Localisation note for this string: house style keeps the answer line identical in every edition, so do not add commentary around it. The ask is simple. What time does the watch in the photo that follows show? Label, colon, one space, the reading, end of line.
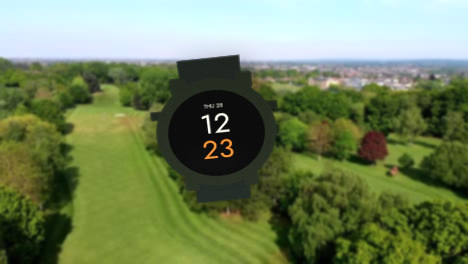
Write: 12:23
